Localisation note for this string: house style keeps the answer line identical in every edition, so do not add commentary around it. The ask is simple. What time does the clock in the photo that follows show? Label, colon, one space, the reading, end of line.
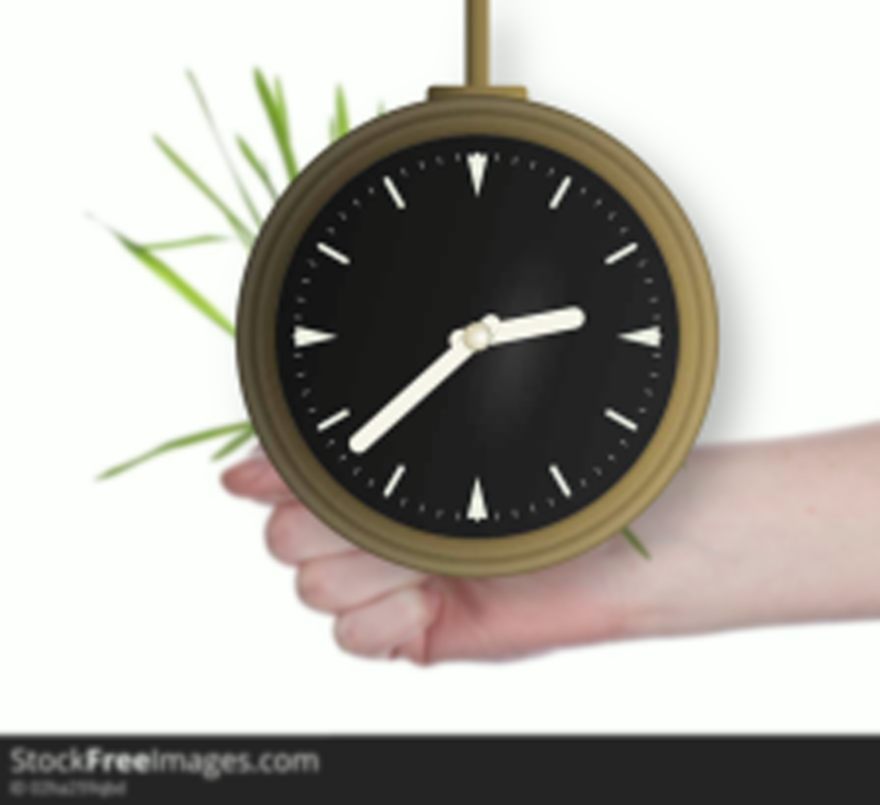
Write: 2:38
